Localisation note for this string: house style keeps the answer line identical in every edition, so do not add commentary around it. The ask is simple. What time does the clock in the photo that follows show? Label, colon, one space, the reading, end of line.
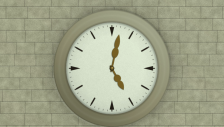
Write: 5:02
